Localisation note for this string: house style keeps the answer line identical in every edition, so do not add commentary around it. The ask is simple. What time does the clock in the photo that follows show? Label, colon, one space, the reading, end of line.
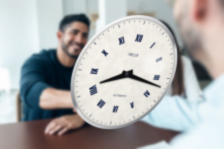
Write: 8:17
